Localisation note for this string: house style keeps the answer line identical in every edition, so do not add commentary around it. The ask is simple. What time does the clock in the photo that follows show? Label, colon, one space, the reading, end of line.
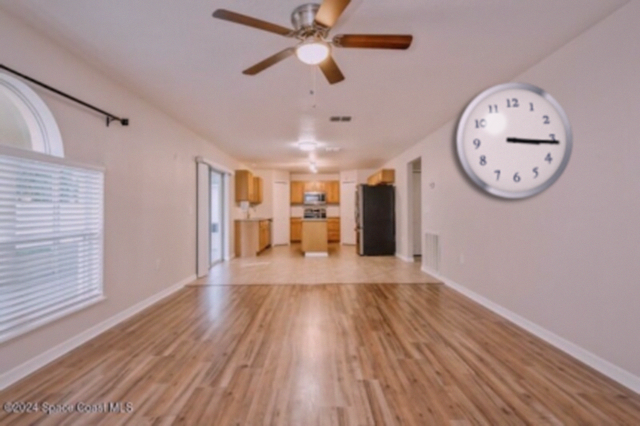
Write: 3:16
